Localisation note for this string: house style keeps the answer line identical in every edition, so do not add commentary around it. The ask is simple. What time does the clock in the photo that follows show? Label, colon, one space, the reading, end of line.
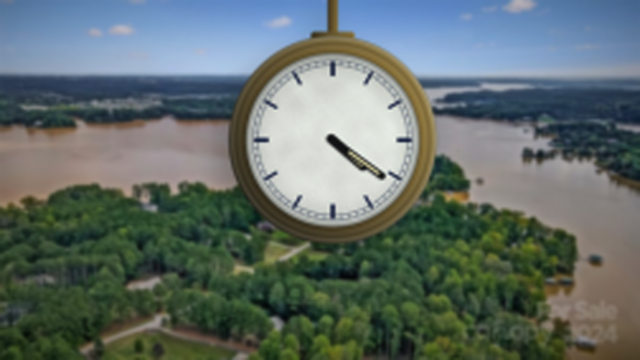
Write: 4:21
